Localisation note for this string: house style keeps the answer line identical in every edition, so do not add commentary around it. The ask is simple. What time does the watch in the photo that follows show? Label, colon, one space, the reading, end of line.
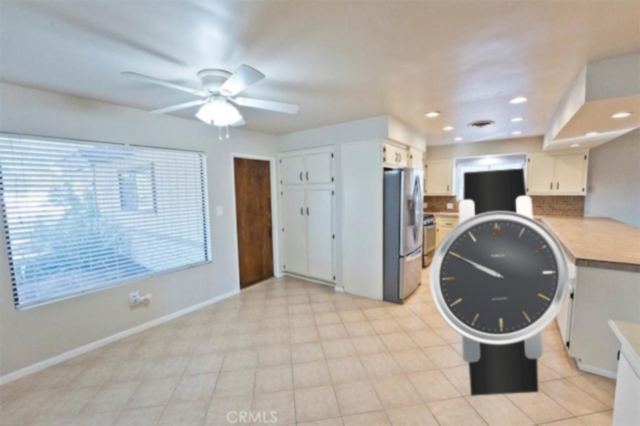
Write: 9:50
